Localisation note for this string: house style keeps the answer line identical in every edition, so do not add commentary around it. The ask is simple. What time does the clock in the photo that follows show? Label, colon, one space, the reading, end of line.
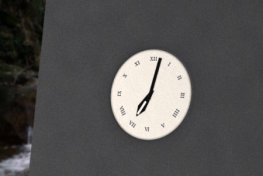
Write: 7:02
